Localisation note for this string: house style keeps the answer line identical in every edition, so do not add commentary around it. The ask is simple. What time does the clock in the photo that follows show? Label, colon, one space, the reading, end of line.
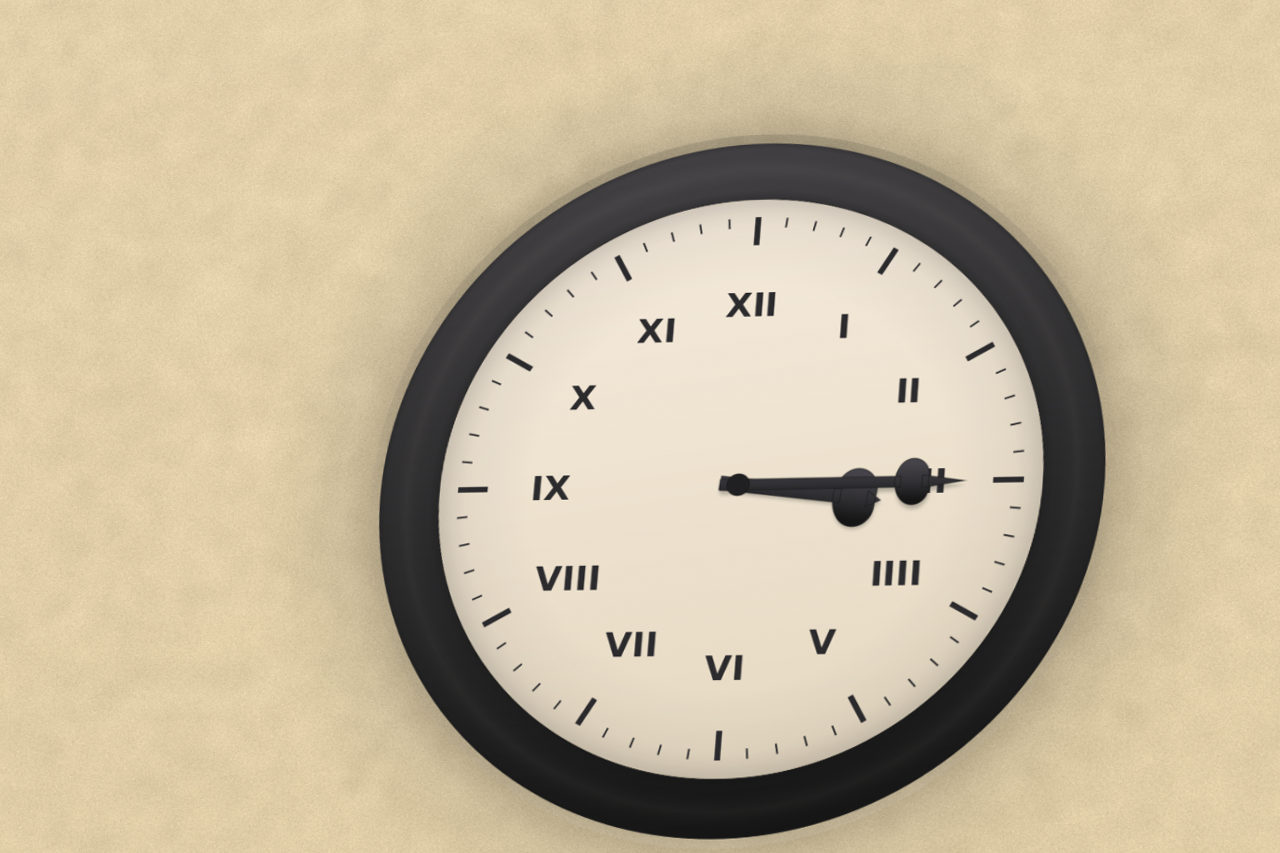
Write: 3:15
